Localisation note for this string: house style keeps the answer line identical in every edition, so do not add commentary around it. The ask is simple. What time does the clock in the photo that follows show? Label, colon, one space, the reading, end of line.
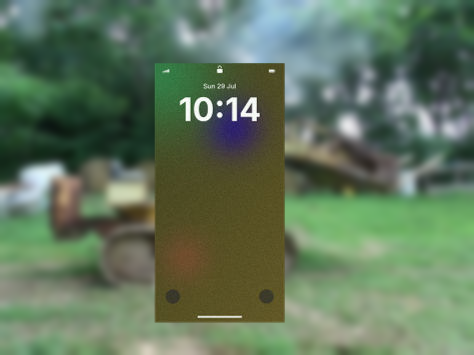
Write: 10:14
